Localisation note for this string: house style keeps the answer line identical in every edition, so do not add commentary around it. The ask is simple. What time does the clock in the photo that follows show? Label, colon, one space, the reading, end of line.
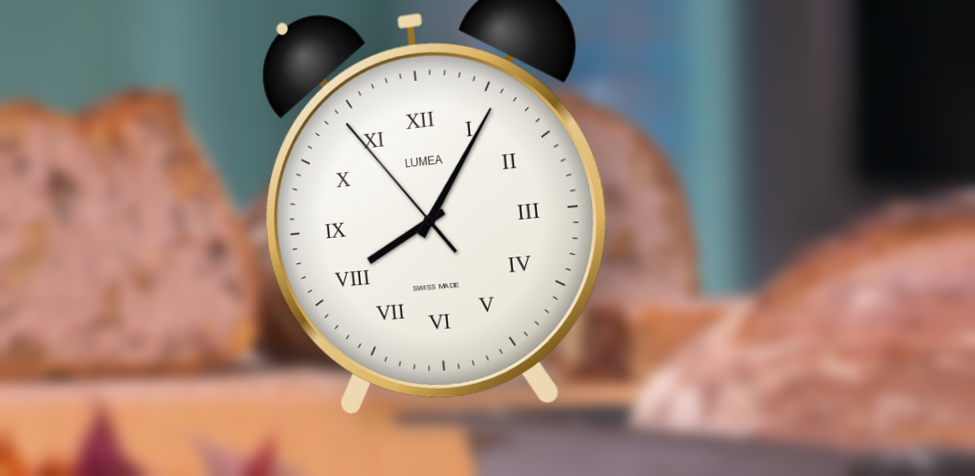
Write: 8:05:54
